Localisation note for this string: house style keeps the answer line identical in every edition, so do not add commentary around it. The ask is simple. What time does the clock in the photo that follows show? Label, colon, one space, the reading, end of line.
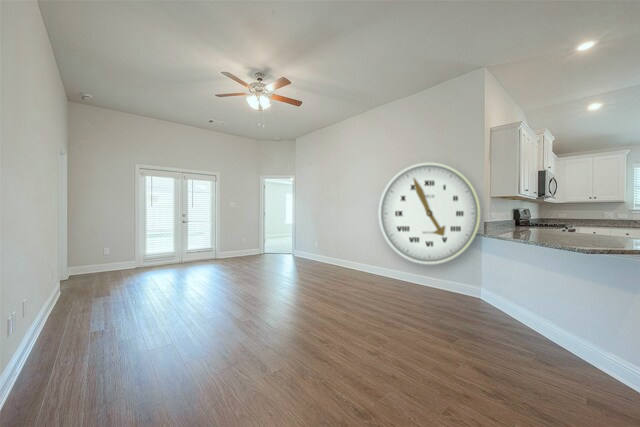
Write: 4:56
